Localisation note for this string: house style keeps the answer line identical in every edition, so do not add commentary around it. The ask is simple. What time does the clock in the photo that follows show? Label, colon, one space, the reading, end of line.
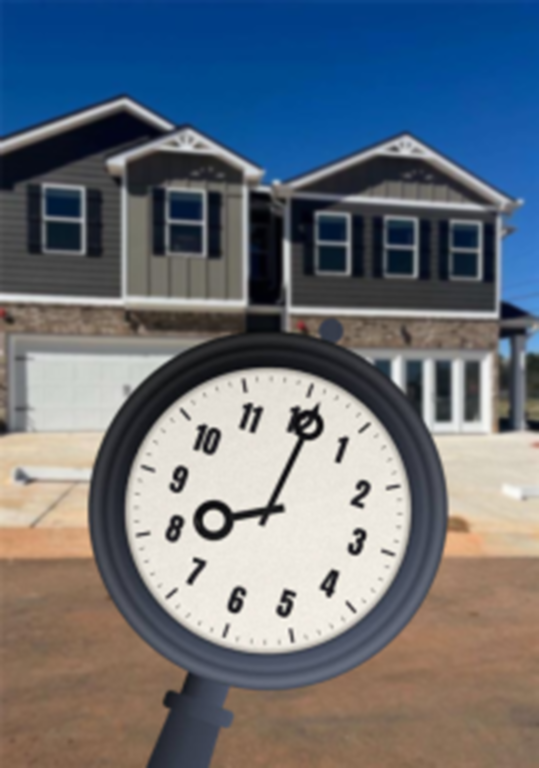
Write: 8:01
